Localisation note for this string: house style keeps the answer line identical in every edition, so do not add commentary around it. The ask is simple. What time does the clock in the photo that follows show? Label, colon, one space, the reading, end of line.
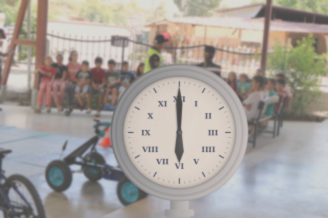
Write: 6:00
